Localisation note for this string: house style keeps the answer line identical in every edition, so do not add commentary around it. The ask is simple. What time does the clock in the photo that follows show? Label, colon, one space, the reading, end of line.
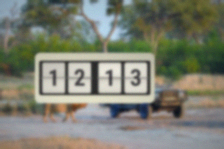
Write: 12:13
